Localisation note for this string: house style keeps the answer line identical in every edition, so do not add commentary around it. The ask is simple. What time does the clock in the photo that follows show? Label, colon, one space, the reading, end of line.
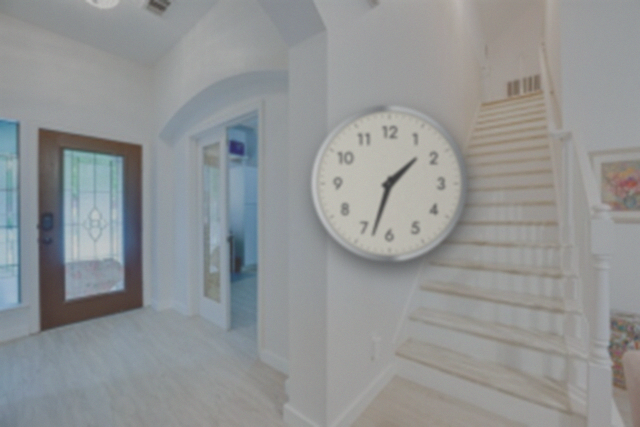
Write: 1:33
